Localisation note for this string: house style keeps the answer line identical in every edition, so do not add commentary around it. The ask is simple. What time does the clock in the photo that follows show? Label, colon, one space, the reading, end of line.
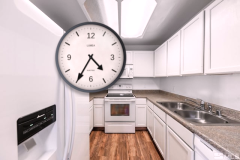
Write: 4:35
